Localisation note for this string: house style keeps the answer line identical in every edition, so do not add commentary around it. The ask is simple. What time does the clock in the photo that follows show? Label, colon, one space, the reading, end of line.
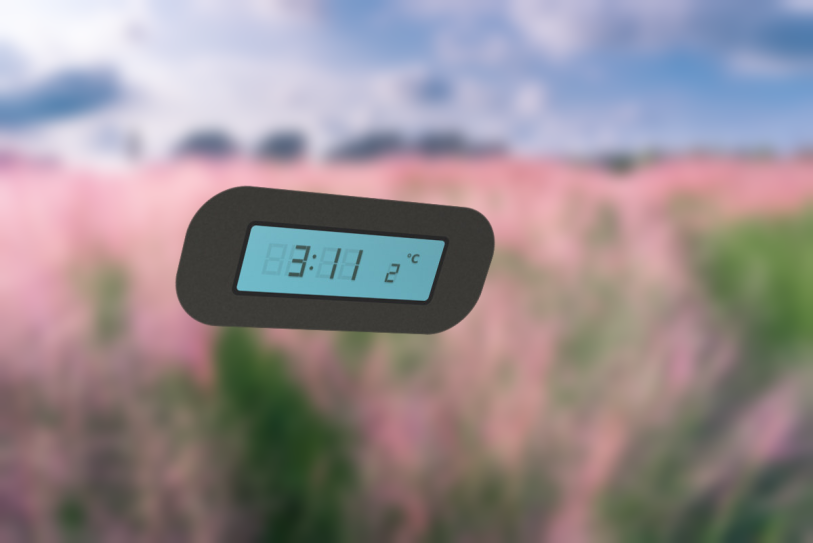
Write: 3:11
